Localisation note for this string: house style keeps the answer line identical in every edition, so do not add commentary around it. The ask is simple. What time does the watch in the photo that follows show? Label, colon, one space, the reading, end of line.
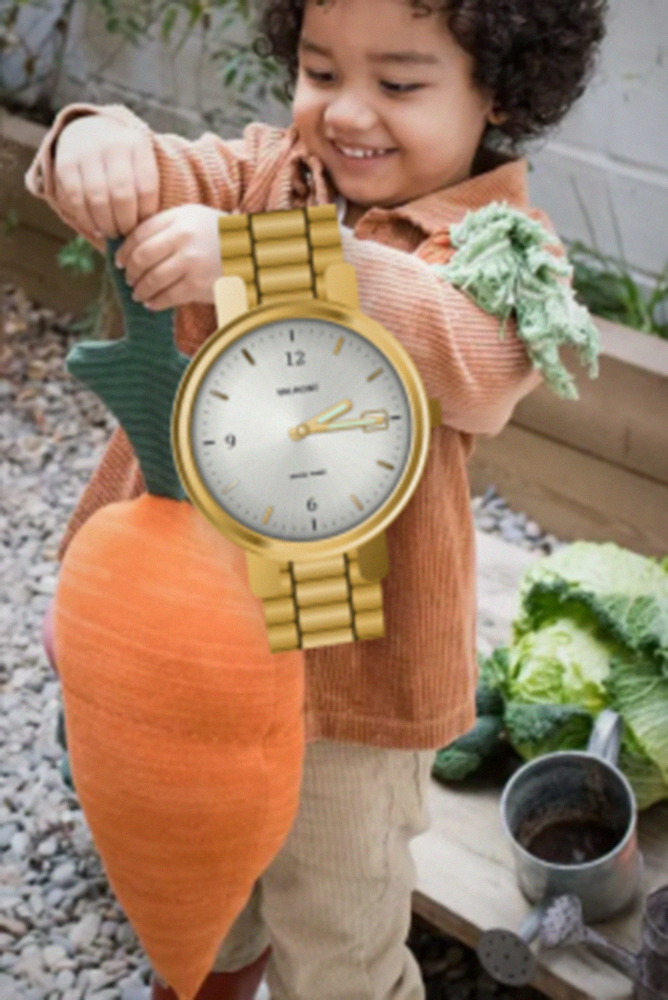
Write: 2:15
